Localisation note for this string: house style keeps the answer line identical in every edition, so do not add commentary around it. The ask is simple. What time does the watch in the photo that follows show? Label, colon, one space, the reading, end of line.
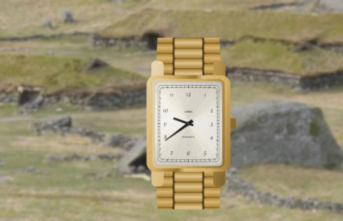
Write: 9:39
